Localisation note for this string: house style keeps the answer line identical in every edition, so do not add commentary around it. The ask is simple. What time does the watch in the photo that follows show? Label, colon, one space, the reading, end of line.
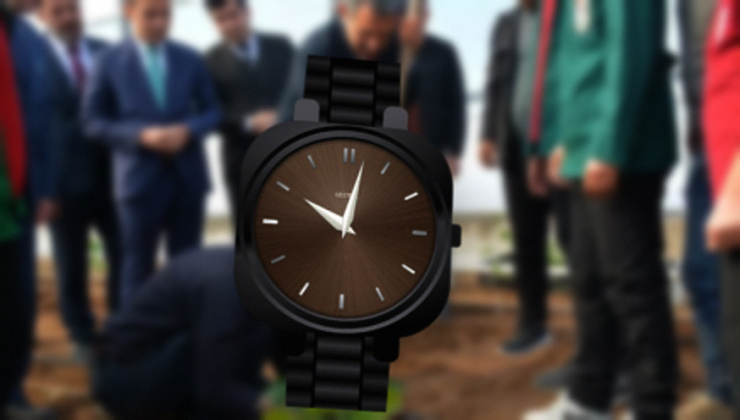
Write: 10:02
